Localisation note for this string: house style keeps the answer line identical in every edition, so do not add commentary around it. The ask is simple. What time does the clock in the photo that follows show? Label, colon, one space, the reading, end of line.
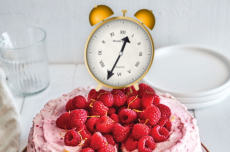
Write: 12:34
